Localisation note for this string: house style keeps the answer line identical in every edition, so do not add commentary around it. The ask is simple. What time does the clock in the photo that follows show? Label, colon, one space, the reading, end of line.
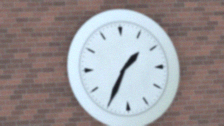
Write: 1:35
